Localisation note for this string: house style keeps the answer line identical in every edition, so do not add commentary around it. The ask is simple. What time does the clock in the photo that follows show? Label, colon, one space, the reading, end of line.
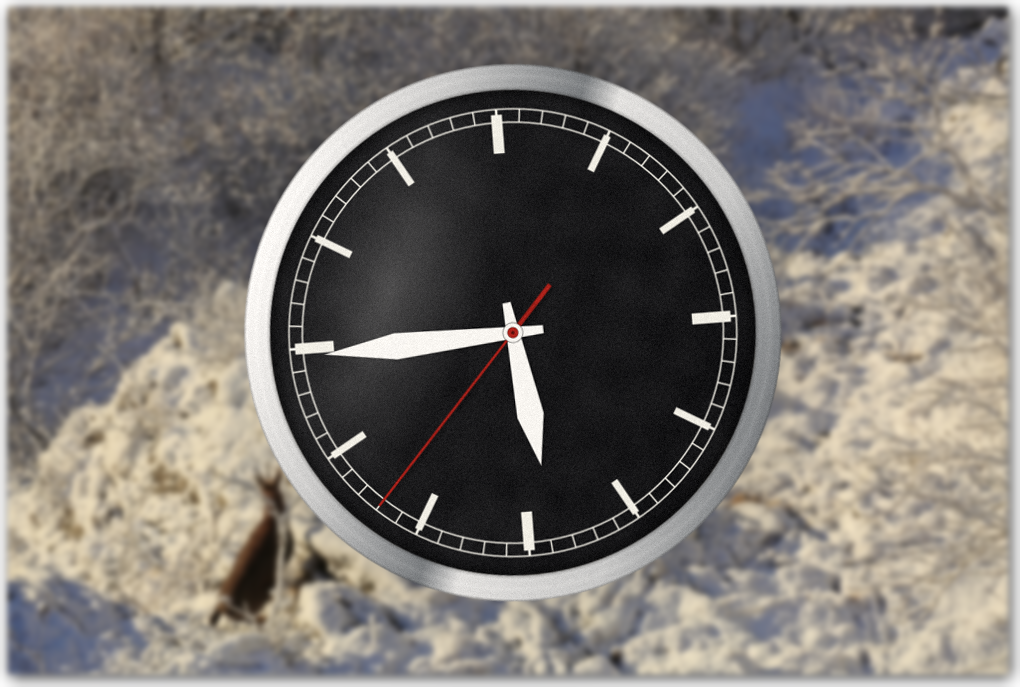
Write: 5:44:37
